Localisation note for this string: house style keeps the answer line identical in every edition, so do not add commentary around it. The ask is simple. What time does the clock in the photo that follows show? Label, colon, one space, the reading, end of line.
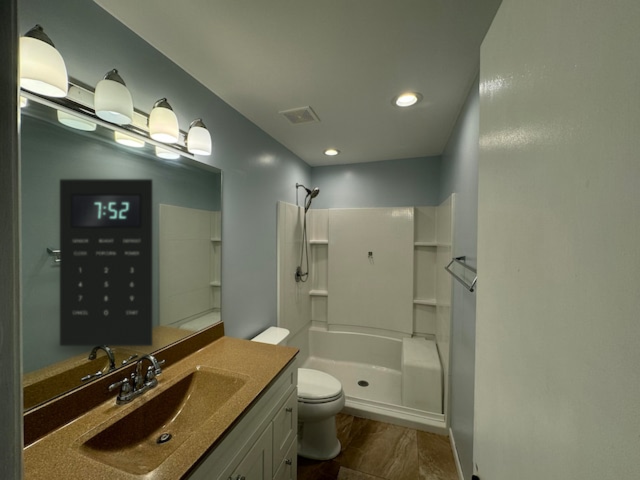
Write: 7:52
